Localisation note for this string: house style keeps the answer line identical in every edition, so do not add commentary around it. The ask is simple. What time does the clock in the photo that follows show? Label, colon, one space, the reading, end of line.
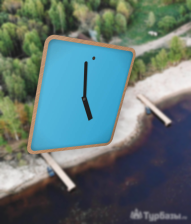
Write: 4:58
